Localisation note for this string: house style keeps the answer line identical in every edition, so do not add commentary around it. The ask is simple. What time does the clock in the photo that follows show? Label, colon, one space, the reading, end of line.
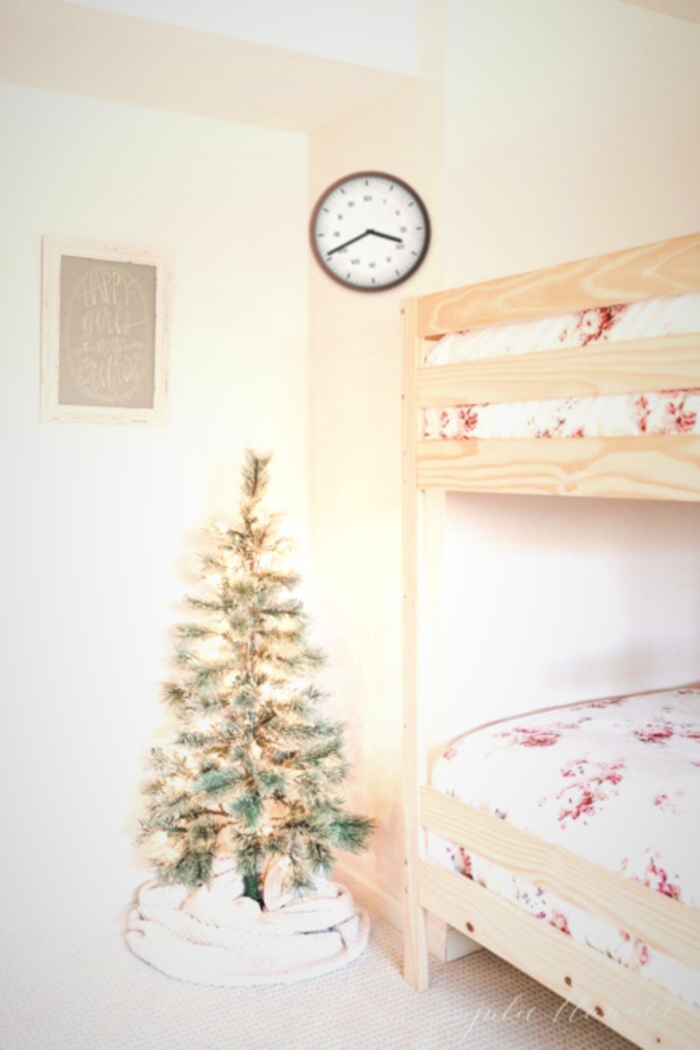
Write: 3:41
